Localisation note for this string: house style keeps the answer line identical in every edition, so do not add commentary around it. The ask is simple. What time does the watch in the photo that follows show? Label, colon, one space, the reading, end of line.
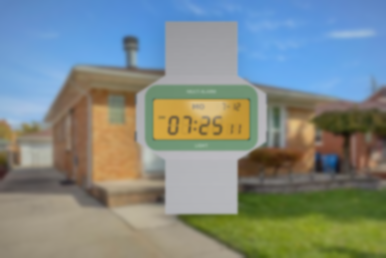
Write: 7:25:11
